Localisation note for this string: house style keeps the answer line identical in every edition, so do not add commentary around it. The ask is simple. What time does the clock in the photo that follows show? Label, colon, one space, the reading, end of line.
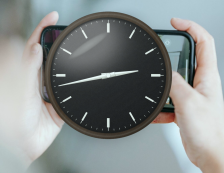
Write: 2:43
